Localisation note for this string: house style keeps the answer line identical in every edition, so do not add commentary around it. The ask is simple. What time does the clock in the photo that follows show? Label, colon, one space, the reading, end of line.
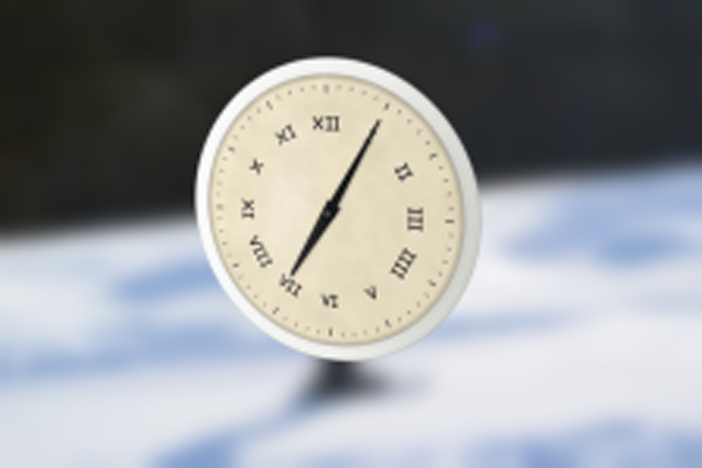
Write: 7:05
